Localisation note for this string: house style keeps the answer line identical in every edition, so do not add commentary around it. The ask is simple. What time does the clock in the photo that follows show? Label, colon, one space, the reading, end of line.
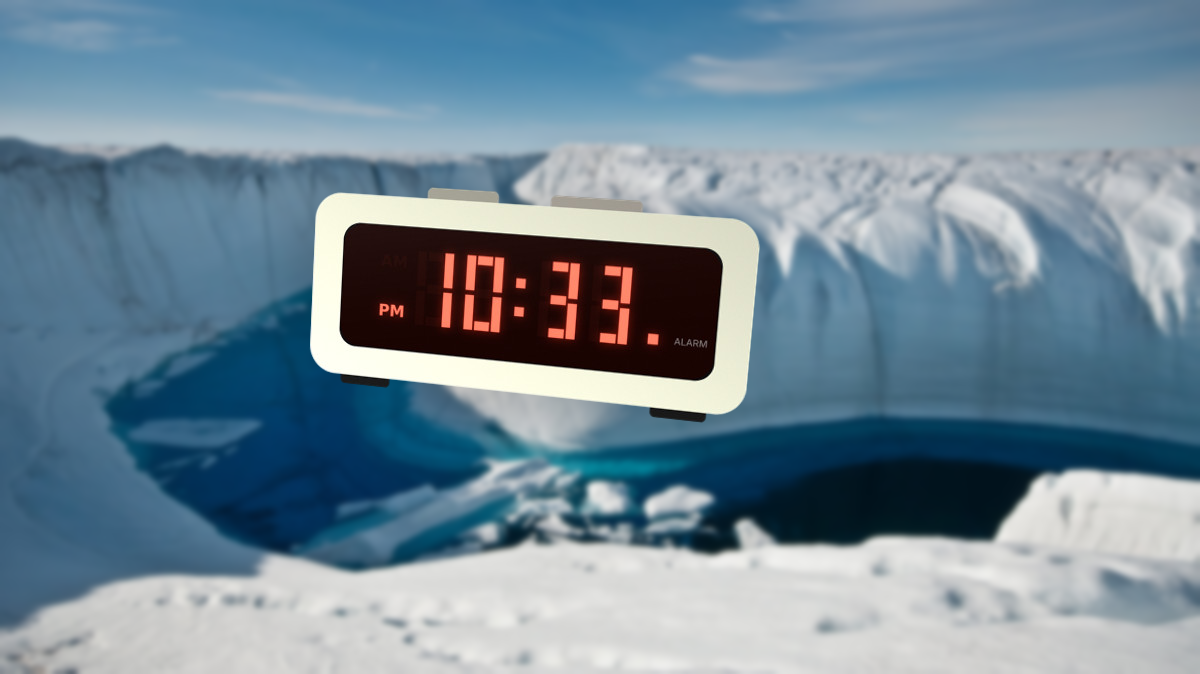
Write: 10:33
